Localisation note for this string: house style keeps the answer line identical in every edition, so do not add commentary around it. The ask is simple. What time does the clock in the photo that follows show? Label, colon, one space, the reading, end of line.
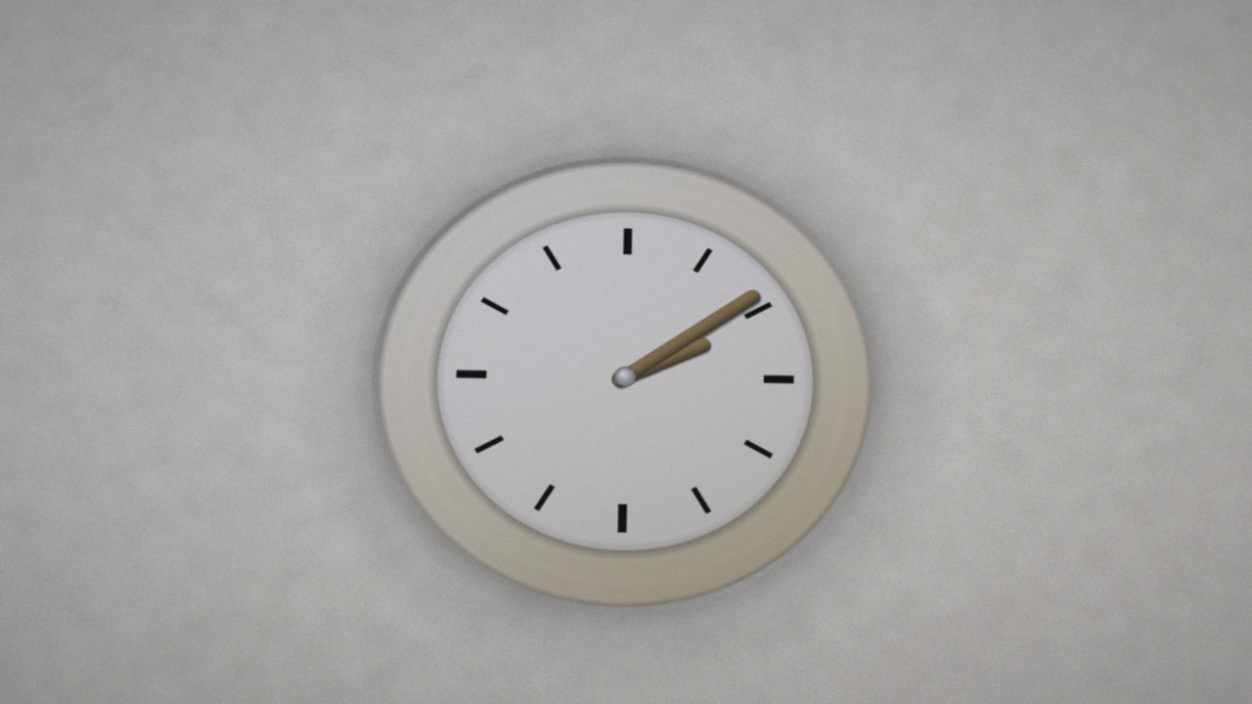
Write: 2:09
